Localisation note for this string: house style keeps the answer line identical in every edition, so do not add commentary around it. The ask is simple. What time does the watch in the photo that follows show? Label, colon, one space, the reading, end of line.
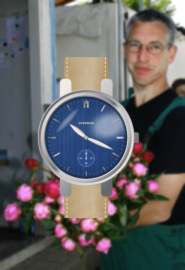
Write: 10:19
